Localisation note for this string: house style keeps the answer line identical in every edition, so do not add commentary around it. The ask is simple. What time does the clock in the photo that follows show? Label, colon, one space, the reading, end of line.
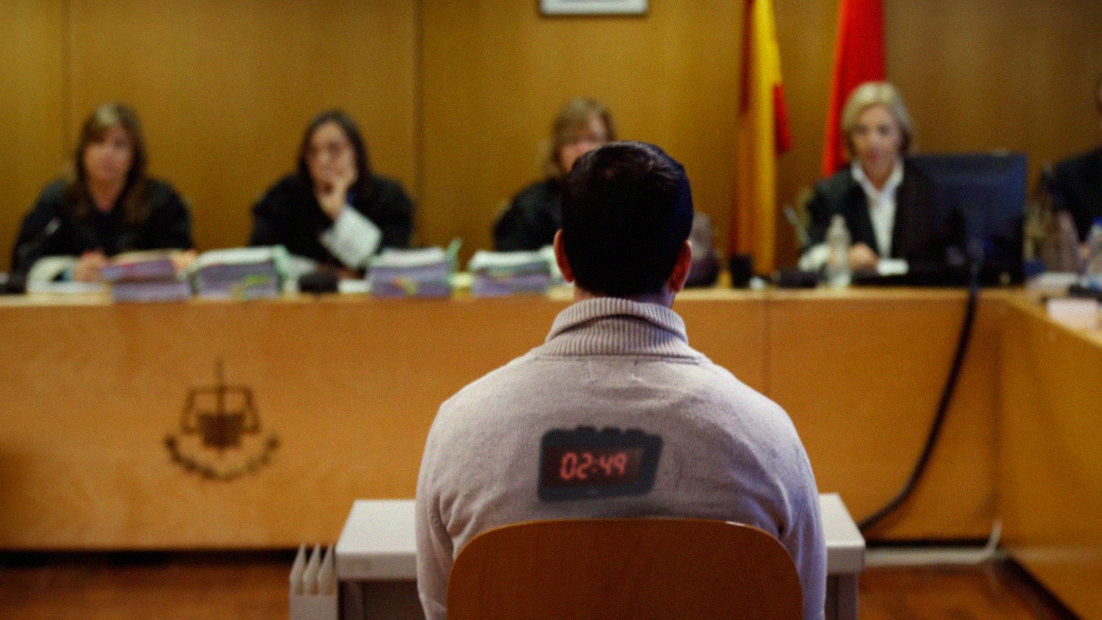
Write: 2:49
